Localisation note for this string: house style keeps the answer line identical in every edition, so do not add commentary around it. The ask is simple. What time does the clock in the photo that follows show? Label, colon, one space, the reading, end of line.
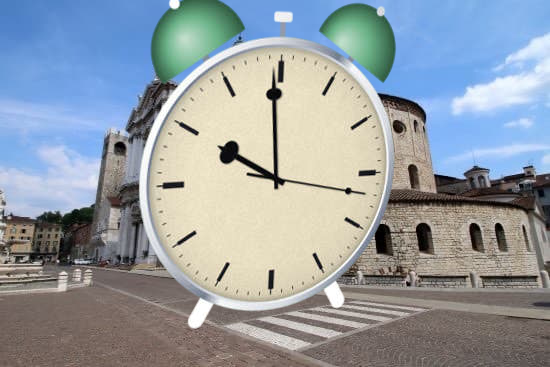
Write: 9:59:17
